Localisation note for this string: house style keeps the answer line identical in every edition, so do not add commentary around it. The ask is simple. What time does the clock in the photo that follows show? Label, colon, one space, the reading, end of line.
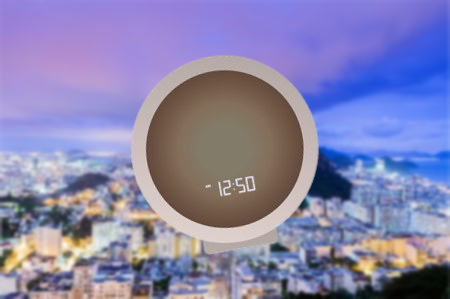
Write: 12:50
